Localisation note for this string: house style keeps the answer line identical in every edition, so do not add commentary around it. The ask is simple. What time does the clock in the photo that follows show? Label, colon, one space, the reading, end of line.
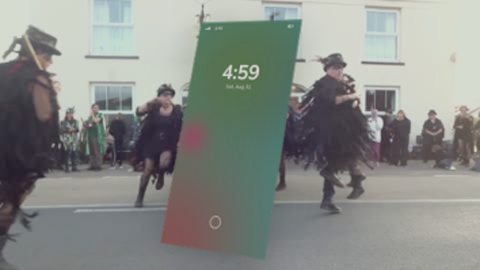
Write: 4:59
